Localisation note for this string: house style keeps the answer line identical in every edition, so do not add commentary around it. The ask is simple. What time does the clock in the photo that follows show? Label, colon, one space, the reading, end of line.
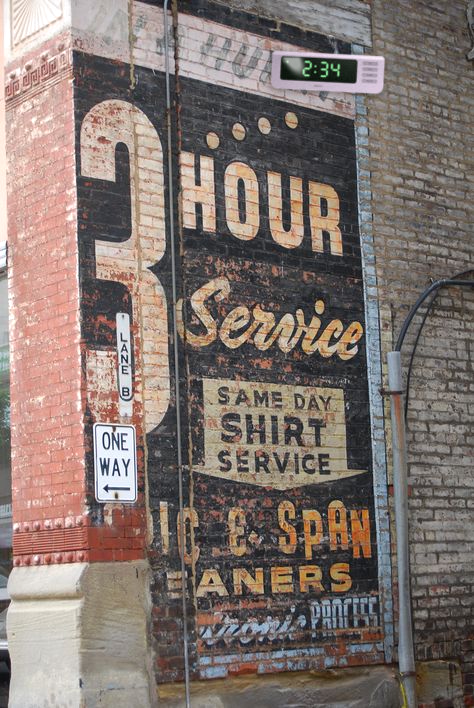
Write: 2:34
